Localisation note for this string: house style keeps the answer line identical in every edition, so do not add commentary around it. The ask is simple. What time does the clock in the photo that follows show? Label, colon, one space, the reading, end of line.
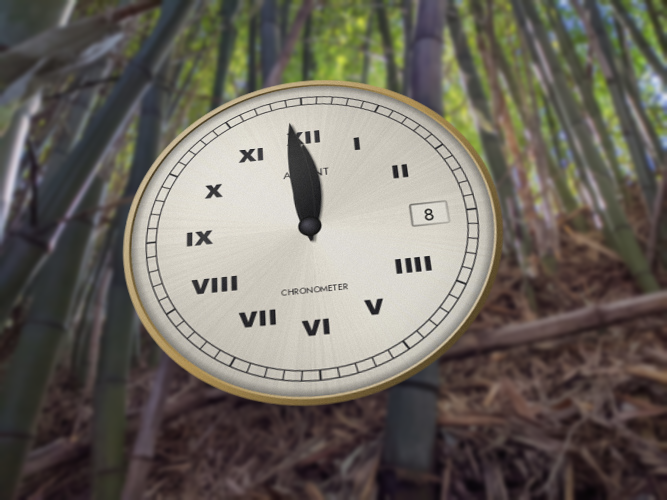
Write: 11:59
